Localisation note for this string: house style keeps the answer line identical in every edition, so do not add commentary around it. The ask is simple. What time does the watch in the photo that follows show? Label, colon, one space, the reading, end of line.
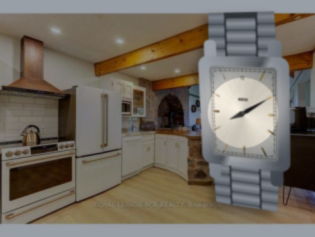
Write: 8:10
